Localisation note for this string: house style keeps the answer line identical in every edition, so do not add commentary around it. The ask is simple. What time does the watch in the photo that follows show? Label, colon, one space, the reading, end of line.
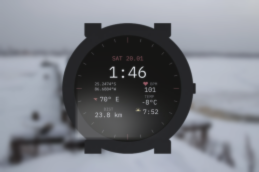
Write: 1:46
